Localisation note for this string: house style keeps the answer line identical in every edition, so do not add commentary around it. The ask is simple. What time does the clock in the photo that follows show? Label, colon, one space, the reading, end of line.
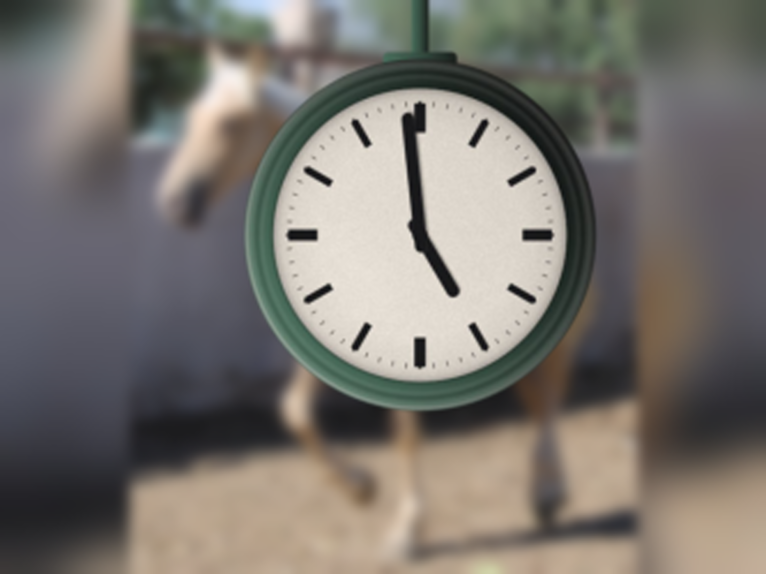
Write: 4:59
